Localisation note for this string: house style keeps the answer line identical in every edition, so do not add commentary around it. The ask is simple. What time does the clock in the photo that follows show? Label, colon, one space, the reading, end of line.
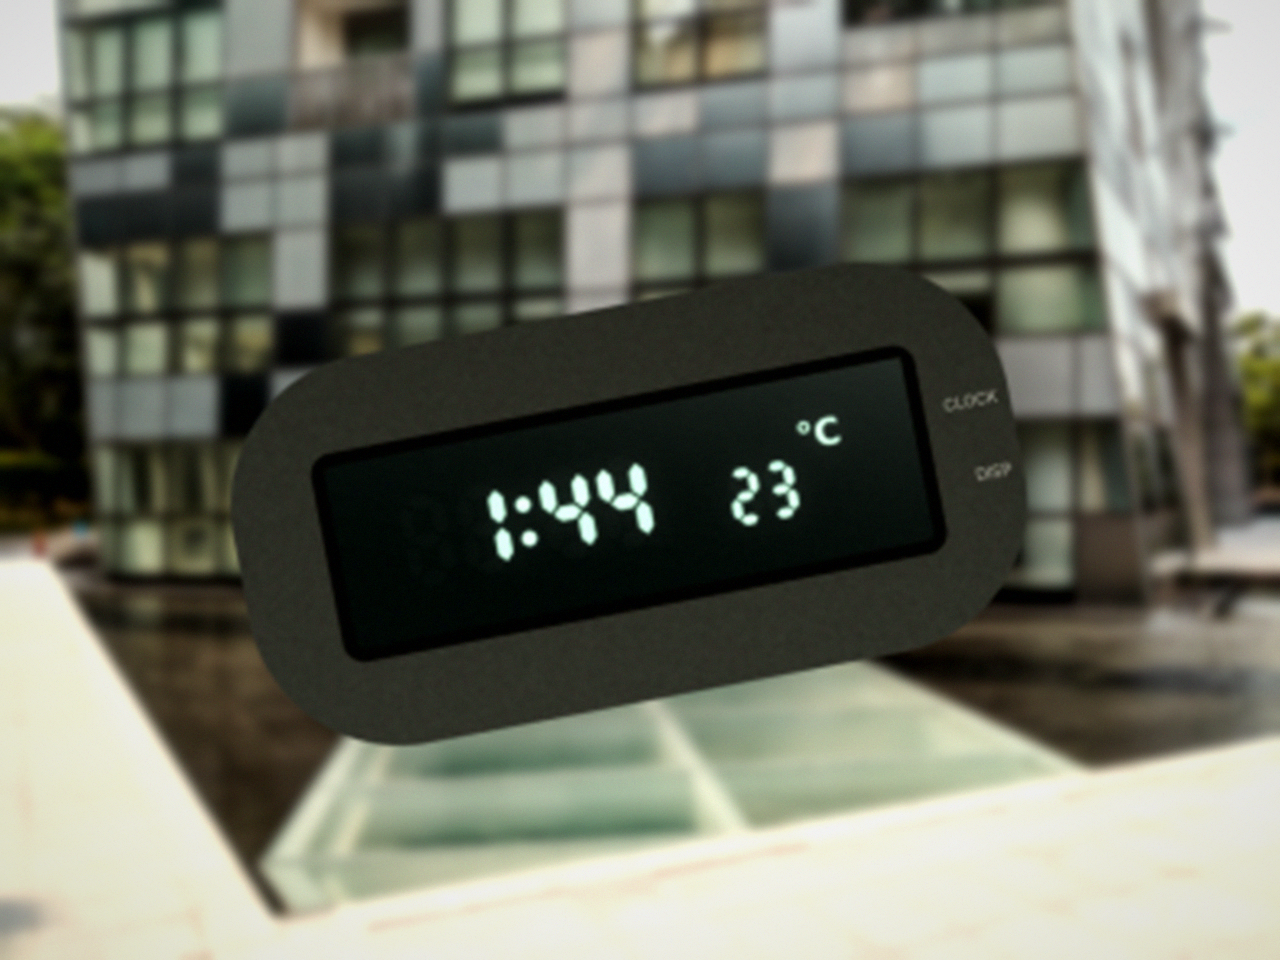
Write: 1:44
